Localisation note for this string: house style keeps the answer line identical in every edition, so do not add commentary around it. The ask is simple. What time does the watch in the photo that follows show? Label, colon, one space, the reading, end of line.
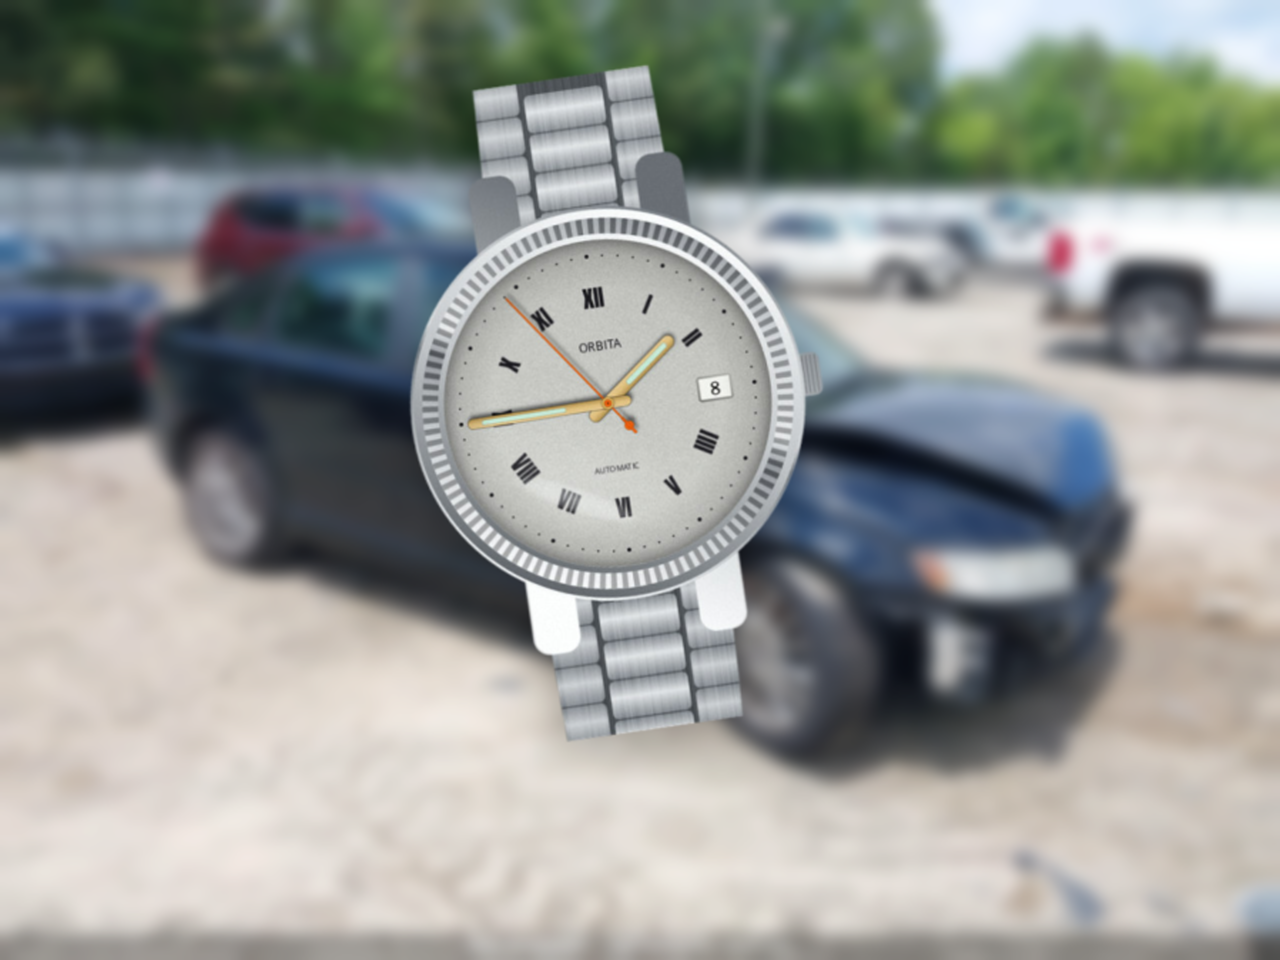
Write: 1:44:54
